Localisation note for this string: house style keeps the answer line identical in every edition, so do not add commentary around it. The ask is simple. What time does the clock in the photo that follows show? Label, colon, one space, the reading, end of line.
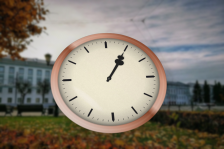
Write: 1:05
